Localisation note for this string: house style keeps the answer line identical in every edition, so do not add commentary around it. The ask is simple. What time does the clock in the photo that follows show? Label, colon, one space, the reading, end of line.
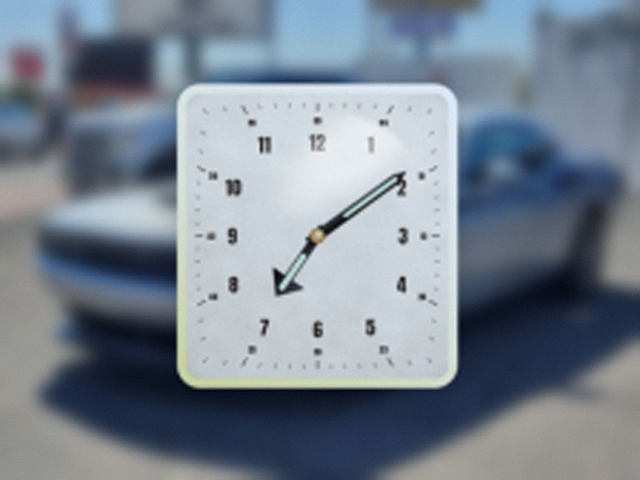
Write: 7:09
